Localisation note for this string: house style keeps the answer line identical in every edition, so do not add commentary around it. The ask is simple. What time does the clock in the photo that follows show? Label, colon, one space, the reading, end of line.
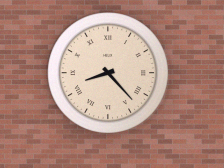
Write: 8:23
